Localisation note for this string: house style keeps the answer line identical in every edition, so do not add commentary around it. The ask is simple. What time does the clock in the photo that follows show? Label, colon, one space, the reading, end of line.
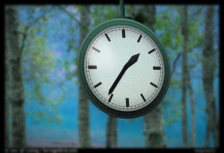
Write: 1:36
